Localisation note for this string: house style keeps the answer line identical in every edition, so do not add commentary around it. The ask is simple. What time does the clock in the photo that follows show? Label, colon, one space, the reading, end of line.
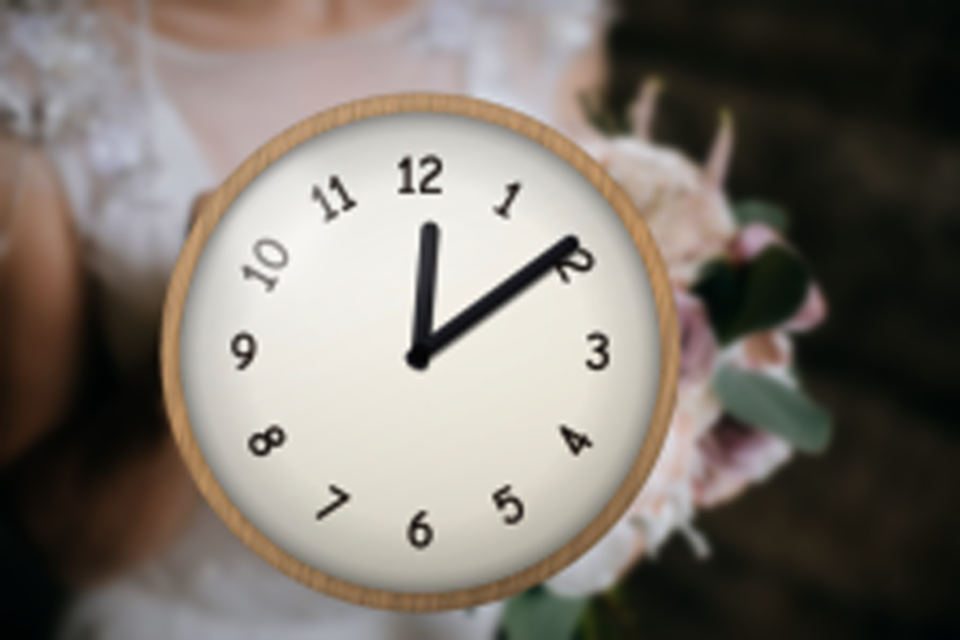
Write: 12:09
